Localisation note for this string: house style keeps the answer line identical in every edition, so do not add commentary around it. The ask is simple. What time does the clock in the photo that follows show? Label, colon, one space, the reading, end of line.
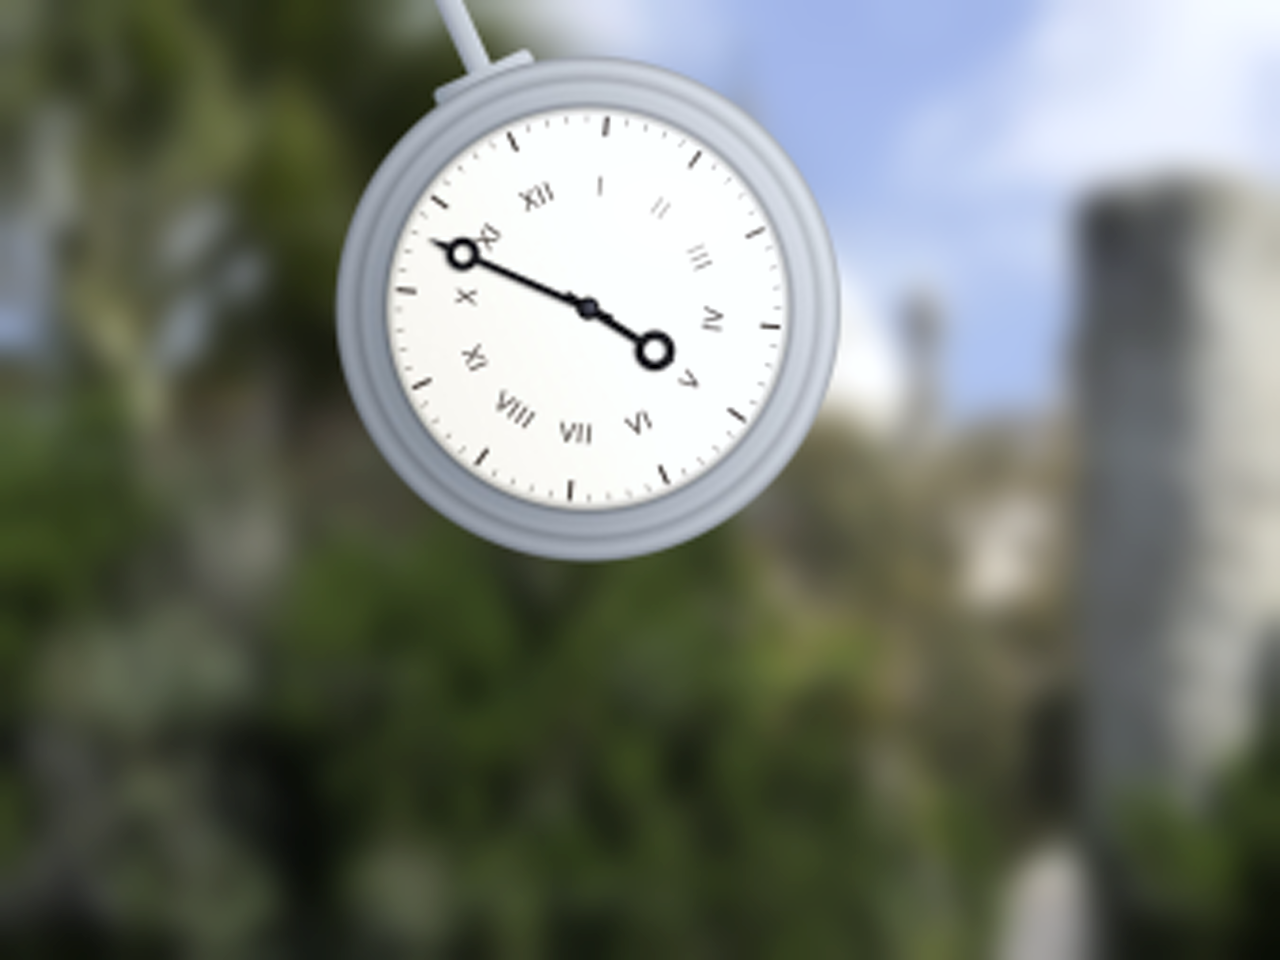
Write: 4:53
